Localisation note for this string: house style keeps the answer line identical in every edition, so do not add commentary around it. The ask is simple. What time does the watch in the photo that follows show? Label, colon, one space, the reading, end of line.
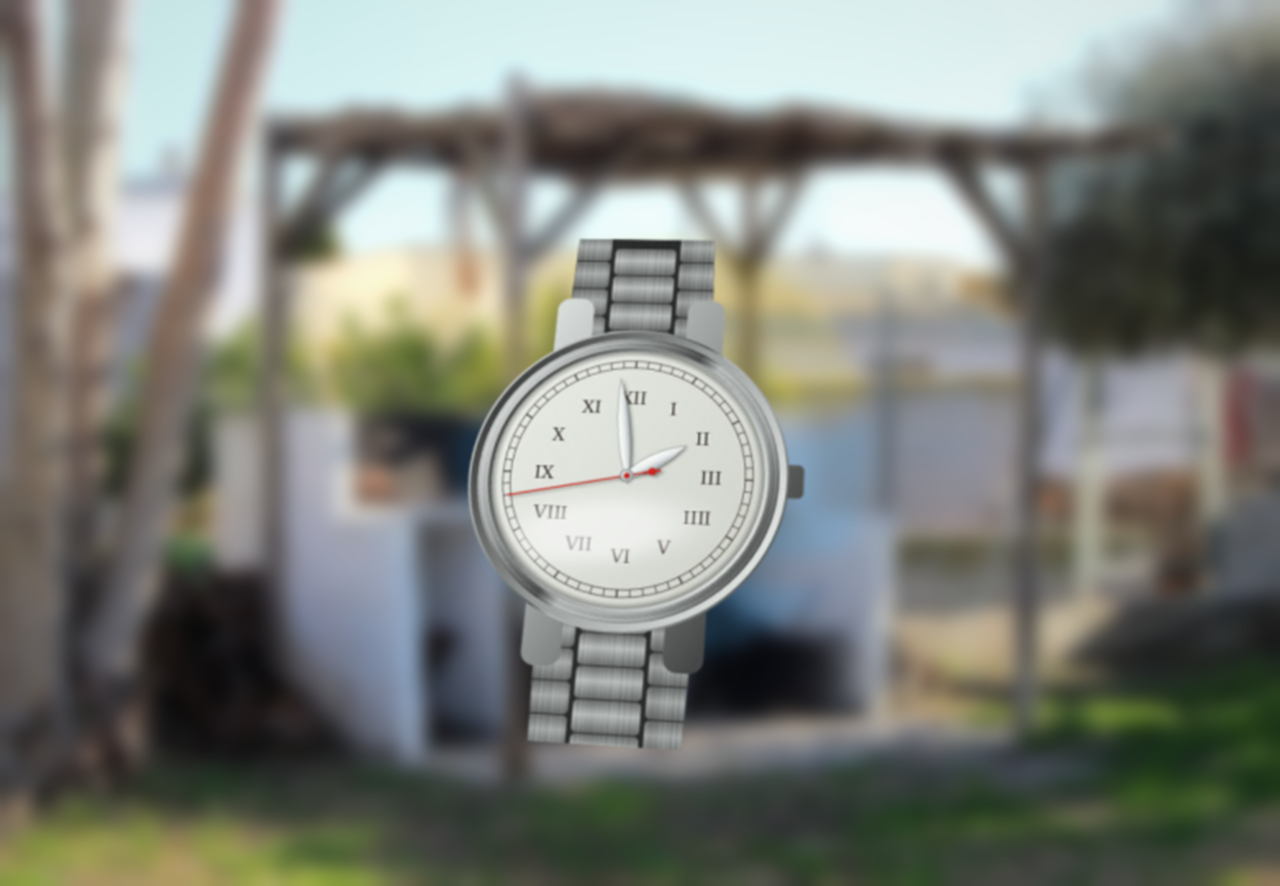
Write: 1:58:43
